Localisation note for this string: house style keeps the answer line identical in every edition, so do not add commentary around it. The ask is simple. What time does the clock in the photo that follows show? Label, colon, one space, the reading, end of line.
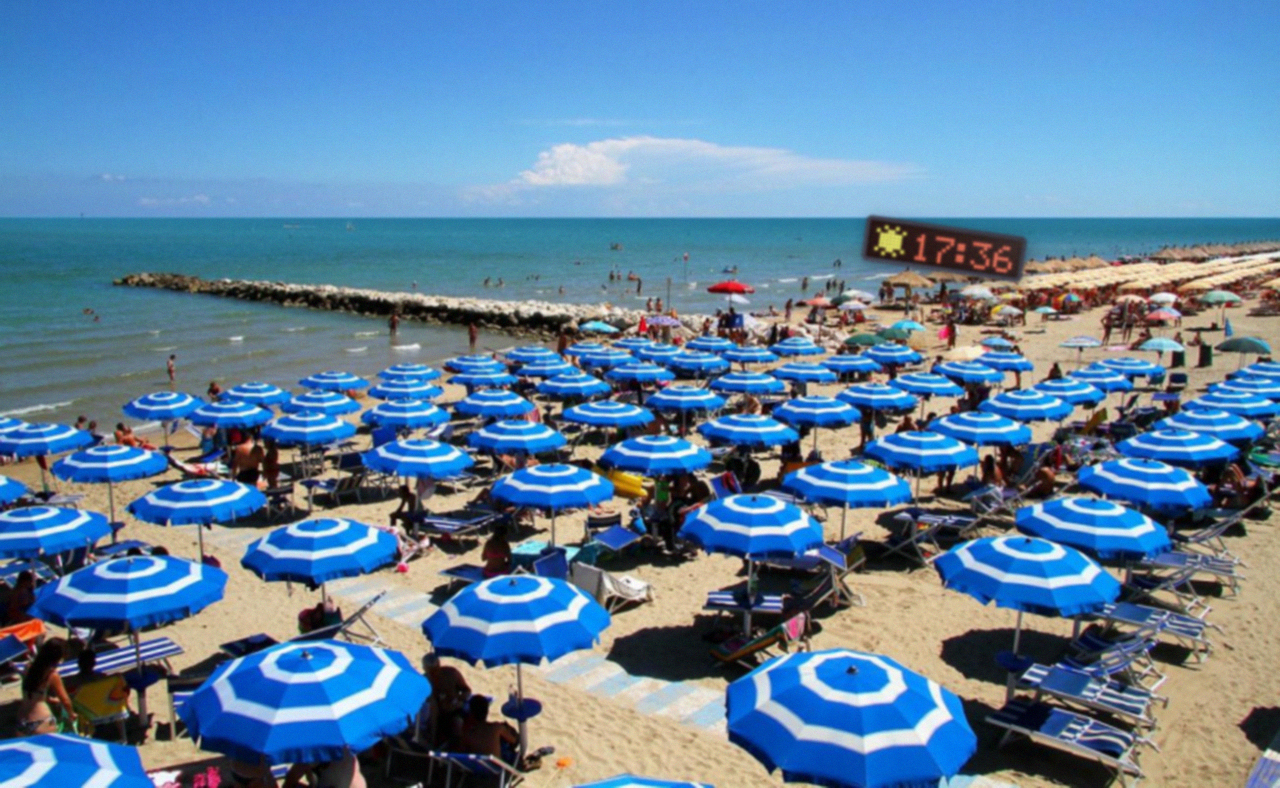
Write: 17:36
